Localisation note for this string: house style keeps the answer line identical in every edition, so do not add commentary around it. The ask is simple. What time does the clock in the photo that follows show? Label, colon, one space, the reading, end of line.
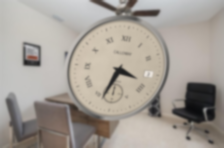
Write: 3:33
